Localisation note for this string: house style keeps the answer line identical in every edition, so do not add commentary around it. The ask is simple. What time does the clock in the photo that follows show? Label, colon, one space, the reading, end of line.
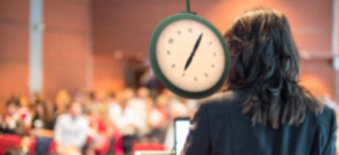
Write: 7:05
